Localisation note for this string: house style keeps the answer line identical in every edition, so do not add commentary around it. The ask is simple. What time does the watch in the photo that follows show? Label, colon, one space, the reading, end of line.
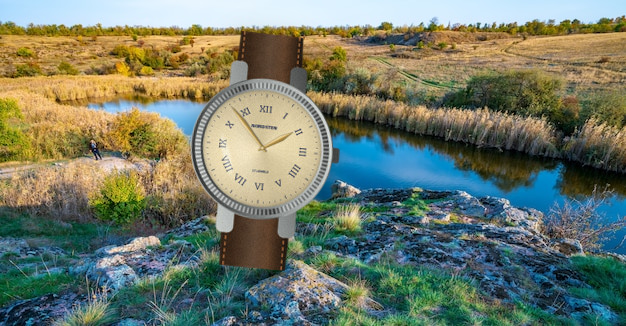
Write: 1:53
